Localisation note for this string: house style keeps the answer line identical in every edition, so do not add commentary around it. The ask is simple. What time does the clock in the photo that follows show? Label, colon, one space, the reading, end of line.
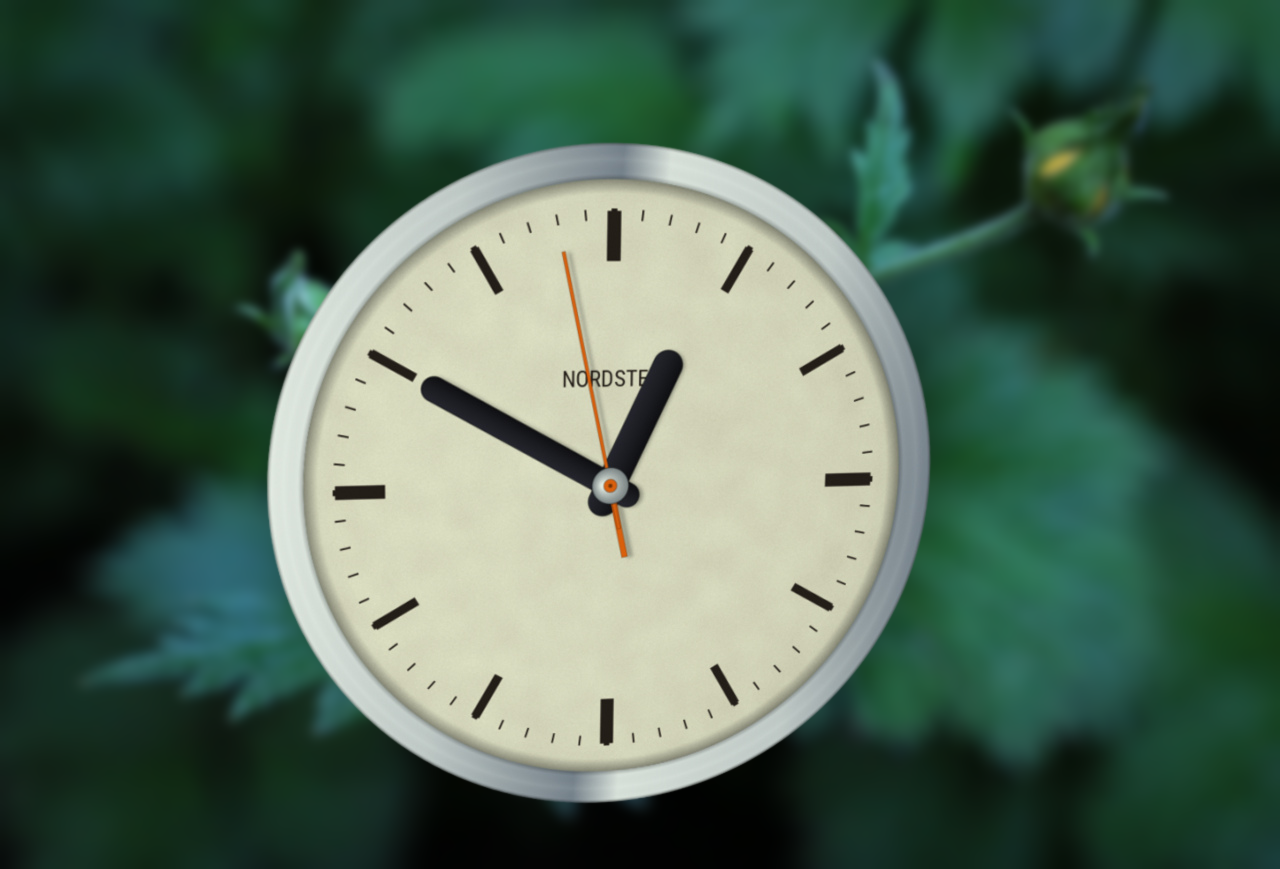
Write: 12:49:58
